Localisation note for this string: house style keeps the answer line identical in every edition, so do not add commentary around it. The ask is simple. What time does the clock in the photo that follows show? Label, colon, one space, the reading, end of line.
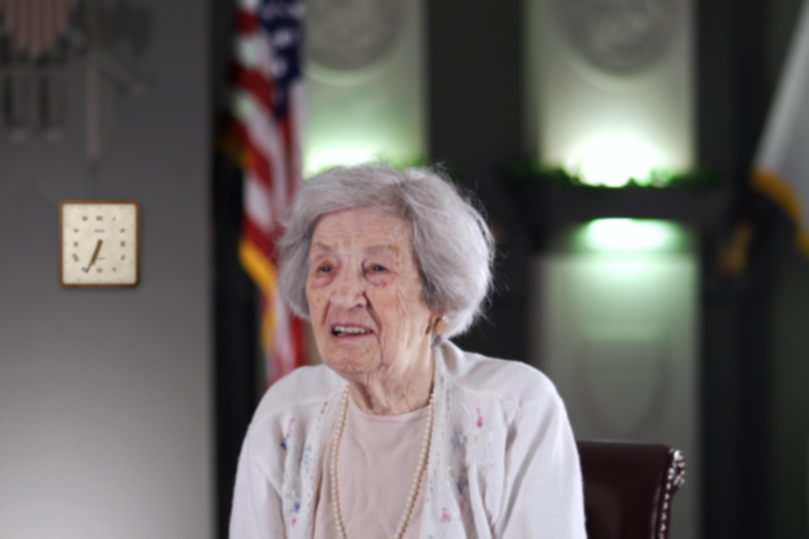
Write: 6:34
